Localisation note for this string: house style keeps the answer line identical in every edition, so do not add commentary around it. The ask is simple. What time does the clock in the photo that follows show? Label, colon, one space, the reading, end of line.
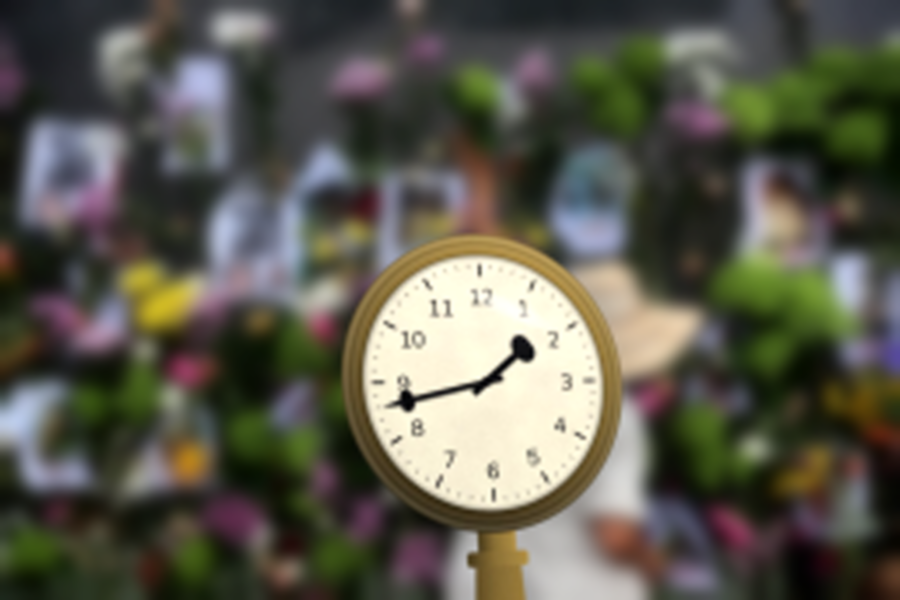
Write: 1:43
